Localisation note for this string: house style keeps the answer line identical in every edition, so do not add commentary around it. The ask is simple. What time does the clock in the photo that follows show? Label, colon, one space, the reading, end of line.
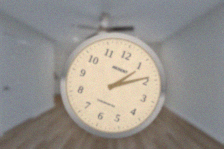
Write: 1:09
